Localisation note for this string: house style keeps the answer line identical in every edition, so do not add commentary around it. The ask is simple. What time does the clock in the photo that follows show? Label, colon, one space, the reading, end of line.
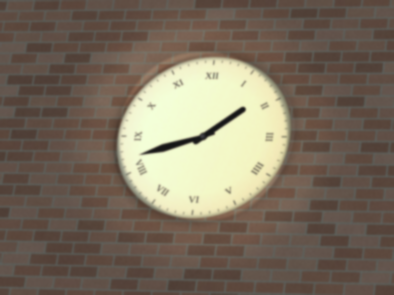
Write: 1:42
